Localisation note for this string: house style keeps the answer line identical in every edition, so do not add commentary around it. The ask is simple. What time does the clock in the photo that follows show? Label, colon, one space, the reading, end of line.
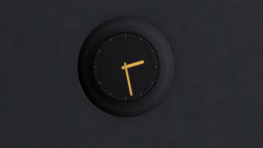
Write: 2:28
